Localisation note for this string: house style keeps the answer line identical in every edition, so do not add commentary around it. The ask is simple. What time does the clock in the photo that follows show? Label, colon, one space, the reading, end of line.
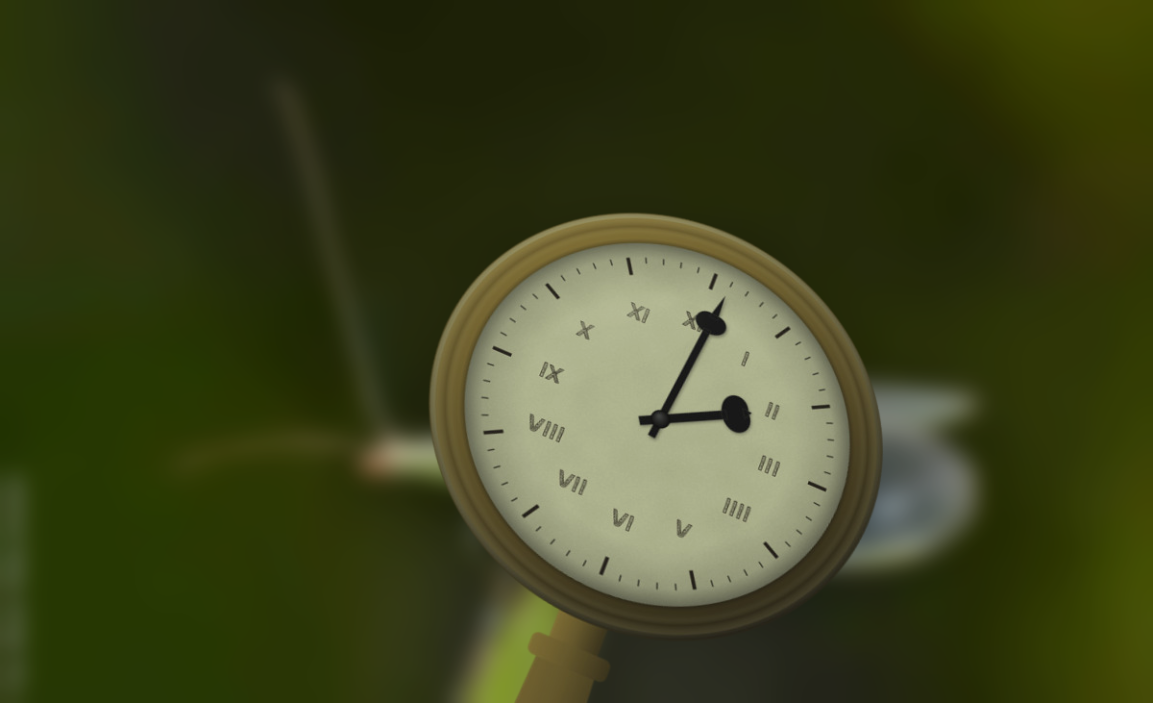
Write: 2:01
